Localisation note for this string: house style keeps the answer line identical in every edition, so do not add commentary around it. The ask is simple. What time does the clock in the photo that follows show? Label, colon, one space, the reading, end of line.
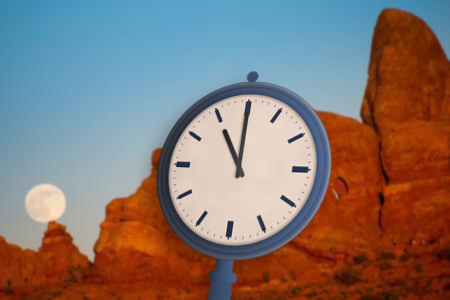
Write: 11:00
